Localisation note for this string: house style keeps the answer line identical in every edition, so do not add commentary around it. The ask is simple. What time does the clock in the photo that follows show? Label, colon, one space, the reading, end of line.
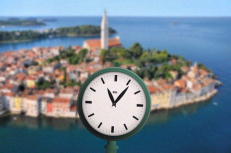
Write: 11:06
